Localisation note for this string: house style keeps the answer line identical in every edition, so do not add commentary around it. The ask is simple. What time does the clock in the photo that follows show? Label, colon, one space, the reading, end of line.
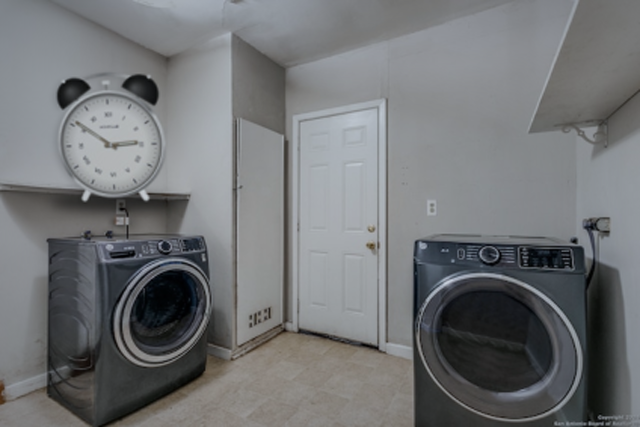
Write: 2:51
